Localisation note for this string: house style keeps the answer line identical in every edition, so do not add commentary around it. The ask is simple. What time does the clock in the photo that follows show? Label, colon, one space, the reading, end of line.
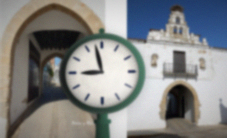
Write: 8:58
